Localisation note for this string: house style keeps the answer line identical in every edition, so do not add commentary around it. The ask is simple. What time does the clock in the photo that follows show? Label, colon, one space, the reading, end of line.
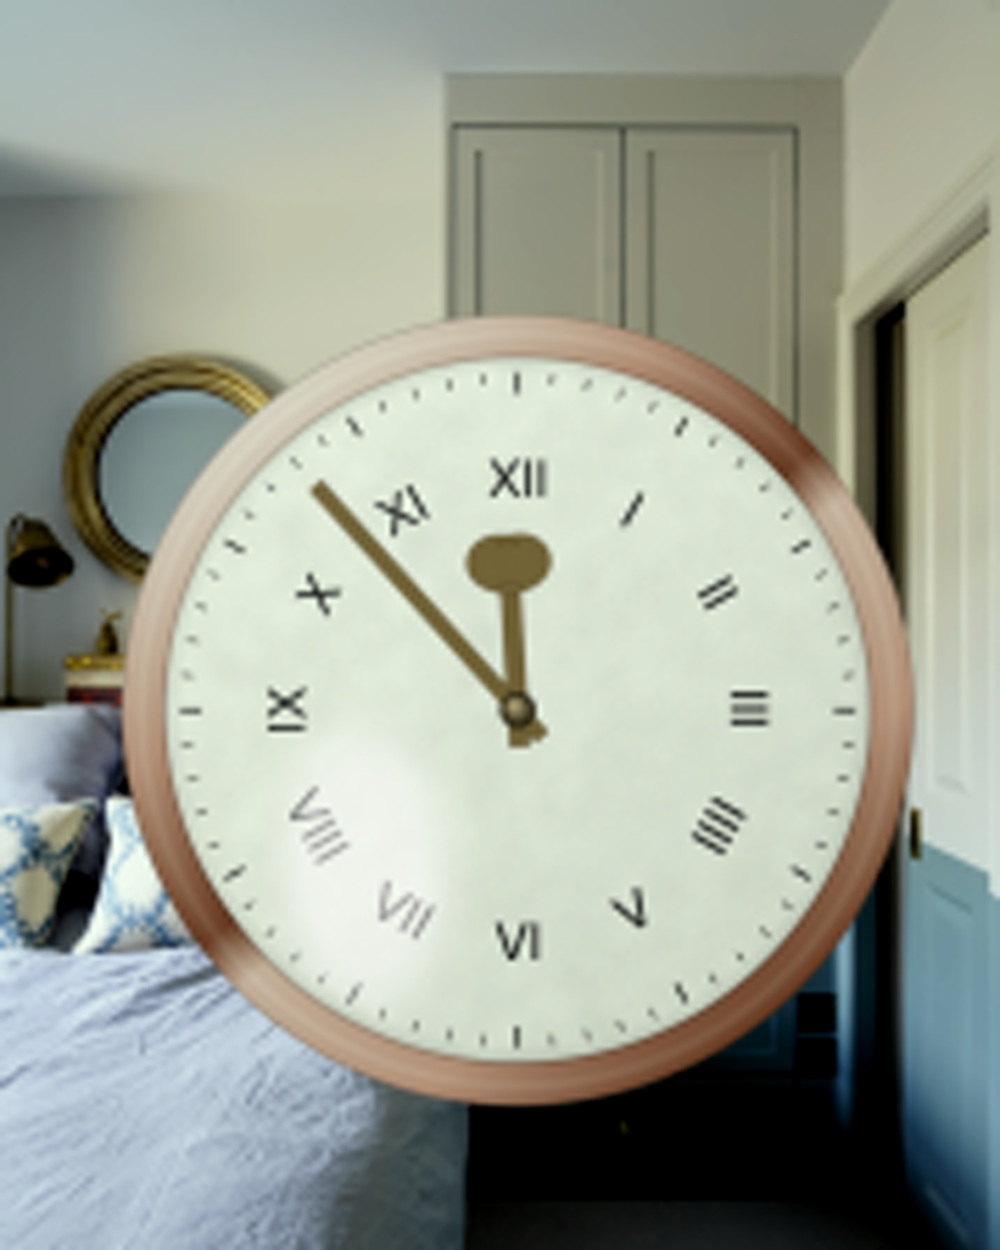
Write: 11:53
